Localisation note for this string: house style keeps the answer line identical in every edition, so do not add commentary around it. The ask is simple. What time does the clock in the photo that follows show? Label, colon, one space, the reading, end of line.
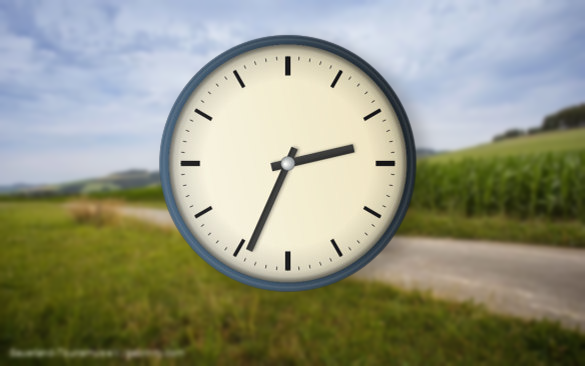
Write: 2:34
